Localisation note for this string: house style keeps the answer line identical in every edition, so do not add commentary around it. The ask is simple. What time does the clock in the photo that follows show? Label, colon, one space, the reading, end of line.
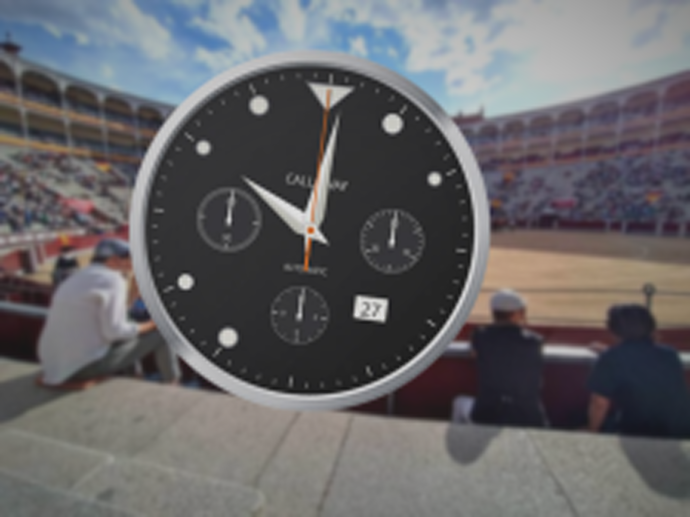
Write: 10:01
